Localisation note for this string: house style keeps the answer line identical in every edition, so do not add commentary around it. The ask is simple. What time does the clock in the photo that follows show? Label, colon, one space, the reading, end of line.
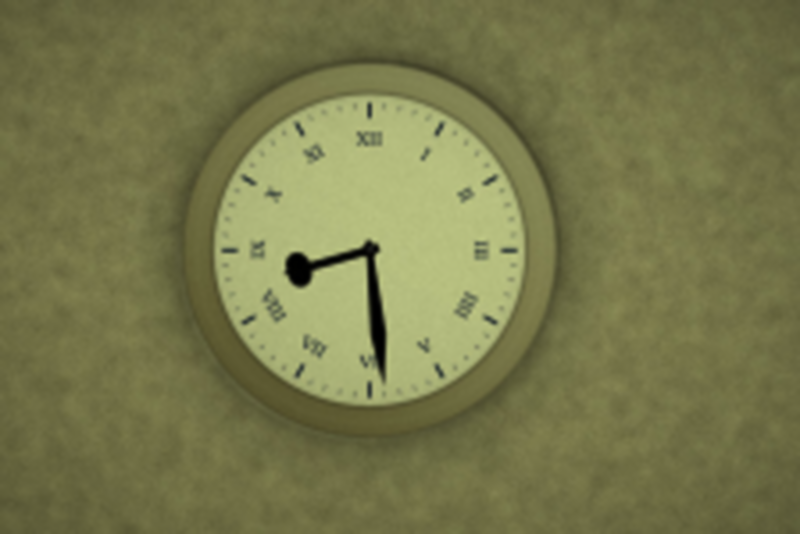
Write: 8:29
